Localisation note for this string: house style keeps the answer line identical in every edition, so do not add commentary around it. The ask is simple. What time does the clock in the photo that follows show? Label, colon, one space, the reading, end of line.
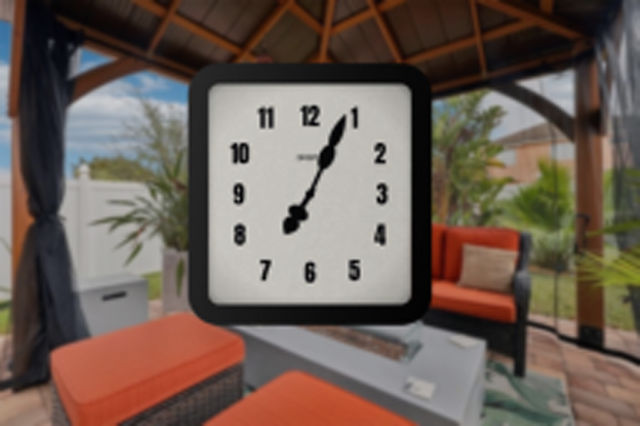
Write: 7:04
